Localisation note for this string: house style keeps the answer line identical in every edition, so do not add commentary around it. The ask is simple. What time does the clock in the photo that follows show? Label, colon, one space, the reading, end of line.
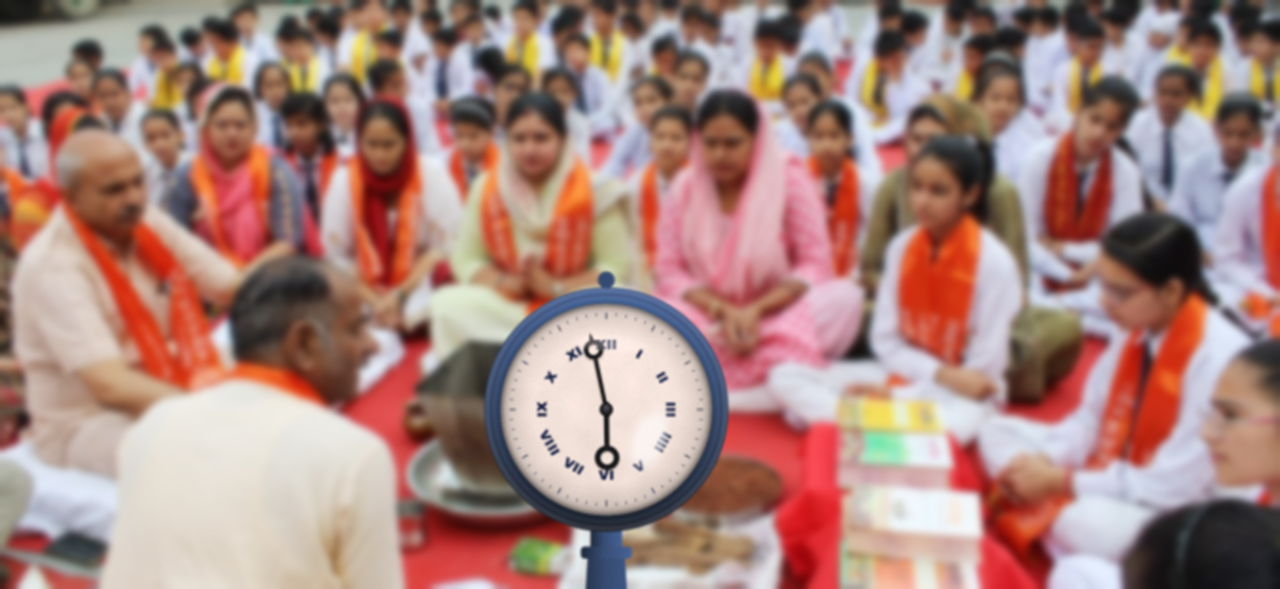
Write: 5:58
